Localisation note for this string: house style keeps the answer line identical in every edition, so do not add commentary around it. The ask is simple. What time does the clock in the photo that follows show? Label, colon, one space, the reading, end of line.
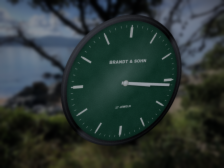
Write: 3:16
